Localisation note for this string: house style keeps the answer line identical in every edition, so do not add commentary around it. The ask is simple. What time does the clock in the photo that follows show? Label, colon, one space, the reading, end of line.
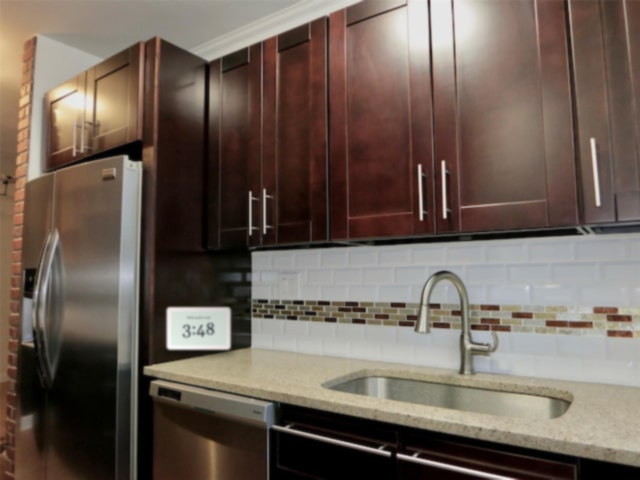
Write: 3:48
